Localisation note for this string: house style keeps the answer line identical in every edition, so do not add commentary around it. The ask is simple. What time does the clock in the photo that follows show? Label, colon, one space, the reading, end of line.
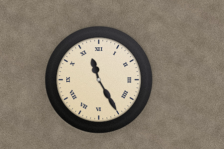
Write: 11:25
